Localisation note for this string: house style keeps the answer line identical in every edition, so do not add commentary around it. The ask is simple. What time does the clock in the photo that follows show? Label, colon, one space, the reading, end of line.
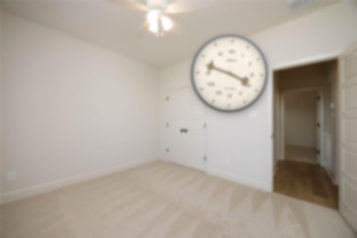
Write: 3:48
